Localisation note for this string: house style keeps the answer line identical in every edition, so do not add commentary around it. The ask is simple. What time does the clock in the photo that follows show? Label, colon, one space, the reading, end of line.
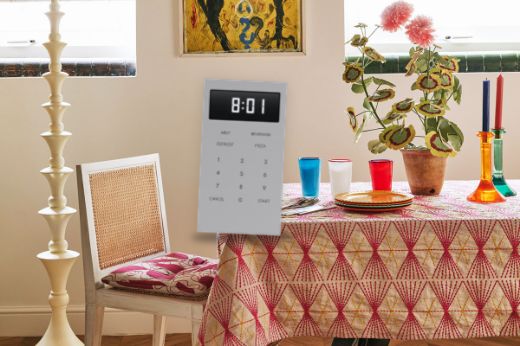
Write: 8:01
